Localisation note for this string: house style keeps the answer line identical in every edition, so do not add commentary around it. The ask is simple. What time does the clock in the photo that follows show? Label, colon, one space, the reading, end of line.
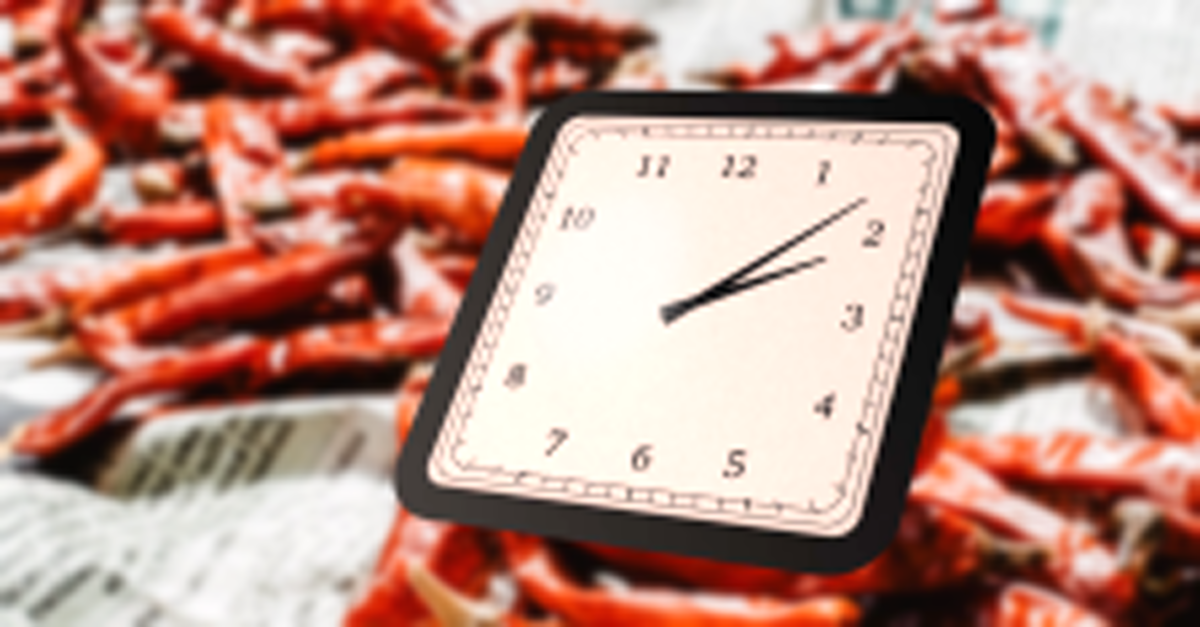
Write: 2:08
